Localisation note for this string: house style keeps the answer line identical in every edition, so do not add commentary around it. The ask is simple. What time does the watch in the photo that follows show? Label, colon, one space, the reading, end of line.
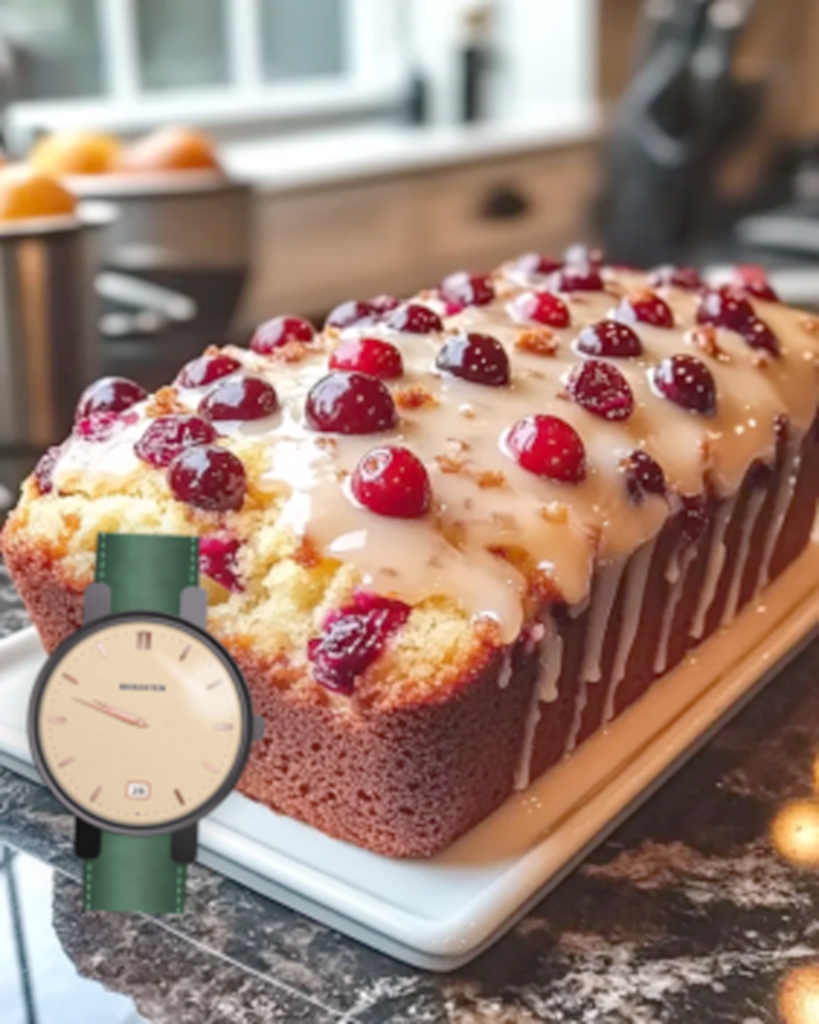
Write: 9:48
